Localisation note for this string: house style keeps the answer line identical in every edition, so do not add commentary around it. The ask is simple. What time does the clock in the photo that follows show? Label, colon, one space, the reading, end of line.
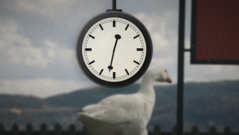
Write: 12:32
